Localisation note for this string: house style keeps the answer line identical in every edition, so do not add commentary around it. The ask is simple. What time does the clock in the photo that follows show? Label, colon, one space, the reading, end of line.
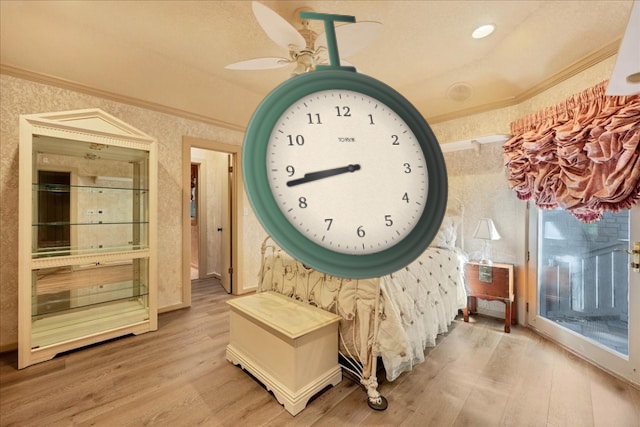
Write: 8:43
